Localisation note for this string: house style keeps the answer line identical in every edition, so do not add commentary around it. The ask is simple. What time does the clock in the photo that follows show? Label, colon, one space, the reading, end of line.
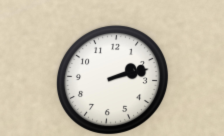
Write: 2:12
